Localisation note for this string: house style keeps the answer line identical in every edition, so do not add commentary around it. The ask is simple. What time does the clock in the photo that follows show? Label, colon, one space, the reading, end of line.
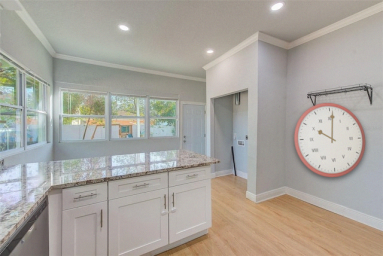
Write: 10:01
